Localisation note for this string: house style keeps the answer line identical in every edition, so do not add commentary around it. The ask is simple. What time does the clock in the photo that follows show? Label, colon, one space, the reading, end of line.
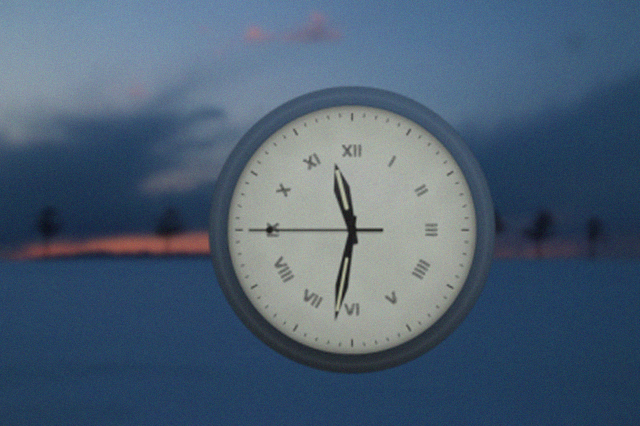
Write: 11:31:45
